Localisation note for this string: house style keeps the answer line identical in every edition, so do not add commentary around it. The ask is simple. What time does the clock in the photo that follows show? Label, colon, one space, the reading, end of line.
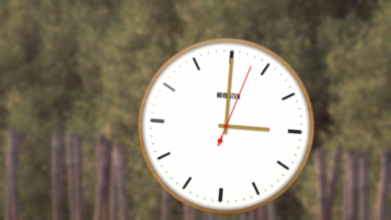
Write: 3:00:03
